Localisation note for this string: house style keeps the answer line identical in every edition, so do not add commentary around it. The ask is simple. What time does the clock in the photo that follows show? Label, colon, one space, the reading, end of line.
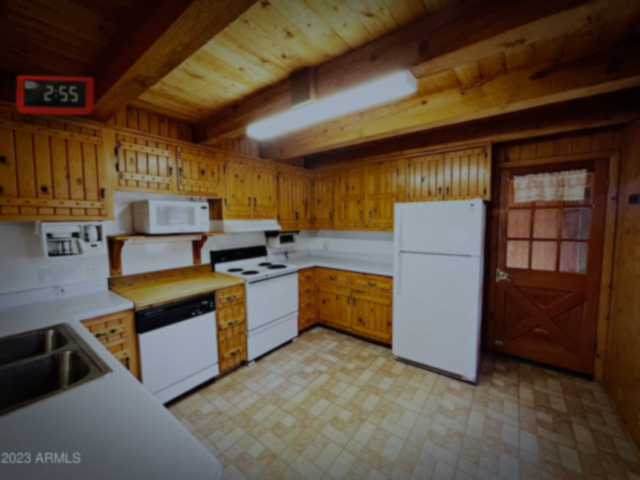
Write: 2:55
